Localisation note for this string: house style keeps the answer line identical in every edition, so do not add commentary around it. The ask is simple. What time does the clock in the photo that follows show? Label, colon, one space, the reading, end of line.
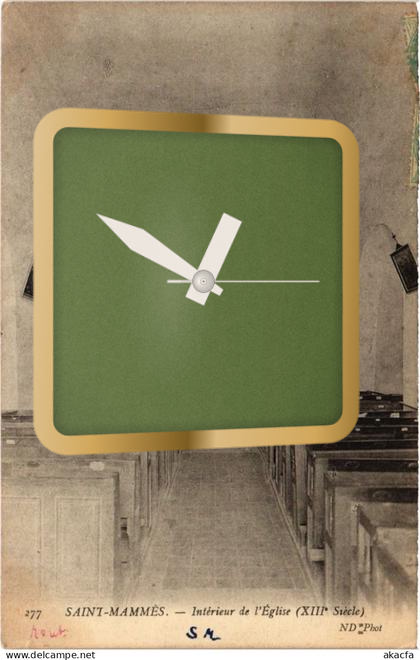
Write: 12:50:15
